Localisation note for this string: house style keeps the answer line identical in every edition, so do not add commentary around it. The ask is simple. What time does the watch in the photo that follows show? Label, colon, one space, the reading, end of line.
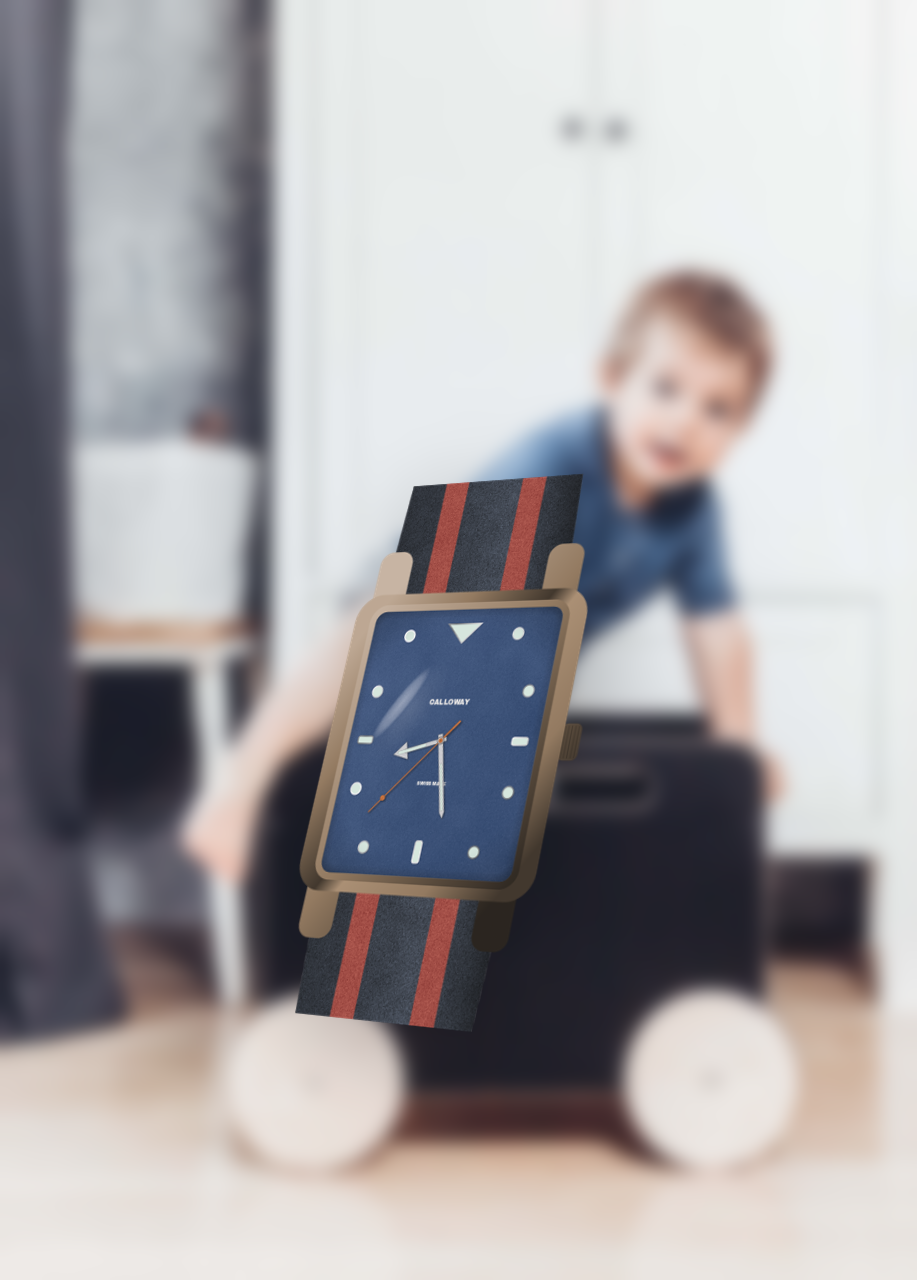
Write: 8:27:37
